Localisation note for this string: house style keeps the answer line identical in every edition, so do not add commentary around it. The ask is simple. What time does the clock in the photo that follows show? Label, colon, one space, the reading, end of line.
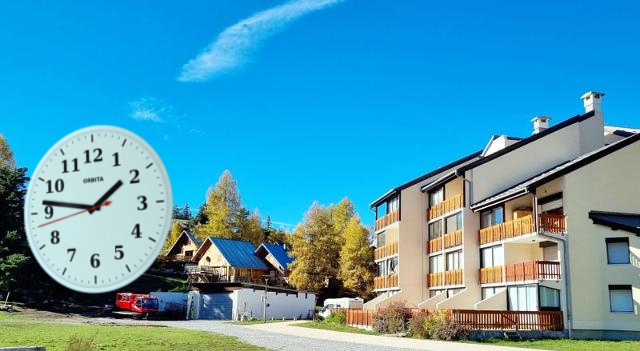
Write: 1:46:43
